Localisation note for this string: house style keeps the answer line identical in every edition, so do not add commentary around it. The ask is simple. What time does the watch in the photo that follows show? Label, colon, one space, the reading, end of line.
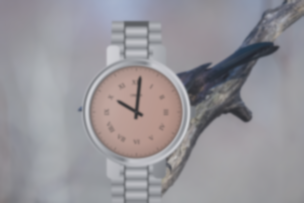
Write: 10:01
